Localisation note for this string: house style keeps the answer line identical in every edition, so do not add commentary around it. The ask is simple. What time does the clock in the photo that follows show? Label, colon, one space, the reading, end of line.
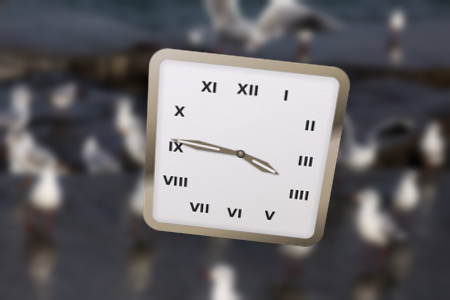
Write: 3:46
